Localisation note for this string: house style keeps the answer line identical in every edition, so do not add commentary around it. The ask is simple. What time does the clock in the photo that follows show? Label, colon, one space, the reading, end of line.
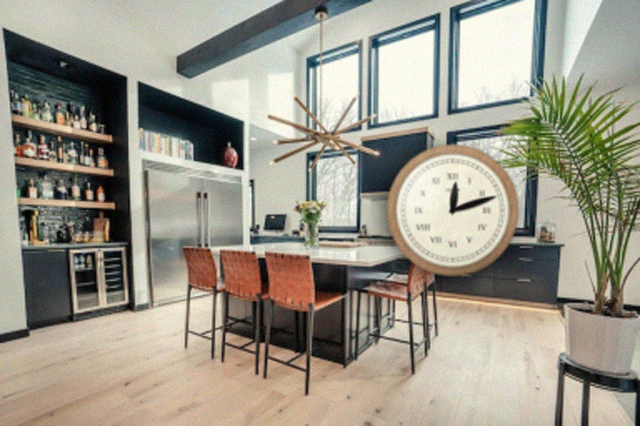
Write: 12:12
